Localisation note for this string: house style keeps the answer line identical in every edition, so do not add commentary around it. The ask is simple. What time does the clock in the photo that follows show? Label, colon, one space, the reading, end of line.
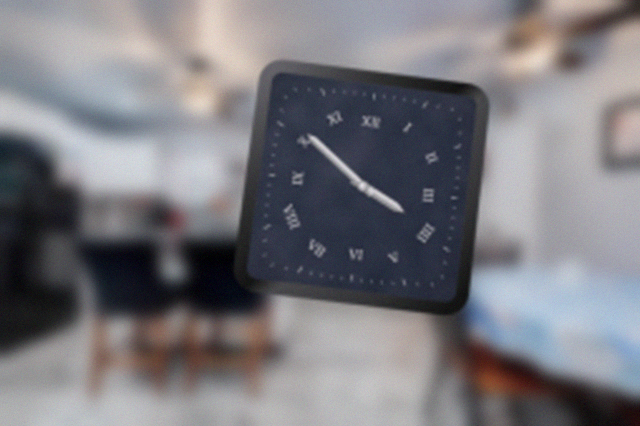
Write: 3:51
